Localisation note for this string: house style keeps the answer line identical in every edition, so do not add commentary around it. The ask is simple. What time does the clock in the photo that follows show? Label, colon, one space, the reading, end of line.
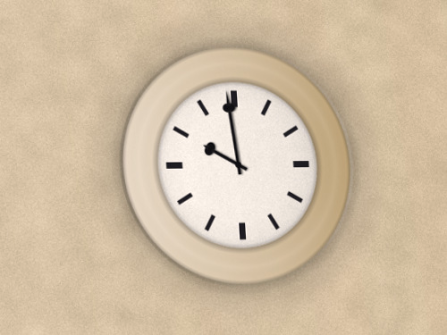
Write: 9:59
